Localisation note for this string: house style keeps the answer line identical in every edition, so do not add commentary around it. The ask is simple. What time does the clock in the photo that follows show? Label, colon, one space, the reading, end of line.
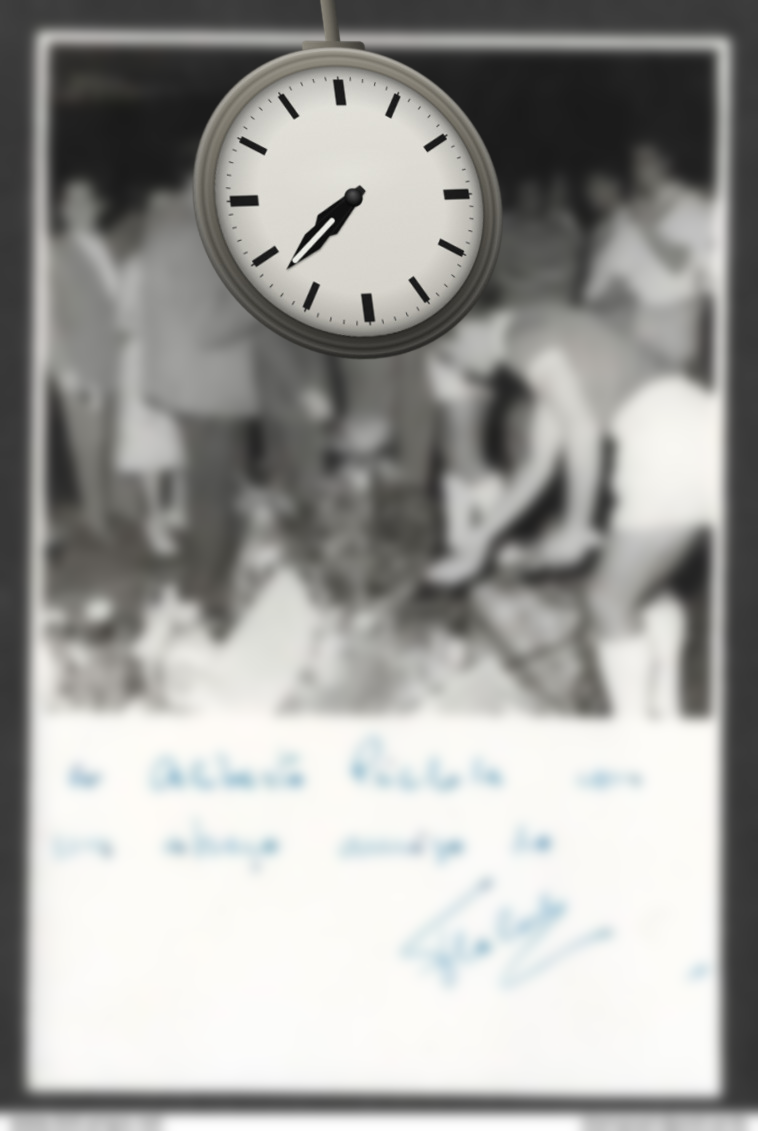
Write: 7:38
